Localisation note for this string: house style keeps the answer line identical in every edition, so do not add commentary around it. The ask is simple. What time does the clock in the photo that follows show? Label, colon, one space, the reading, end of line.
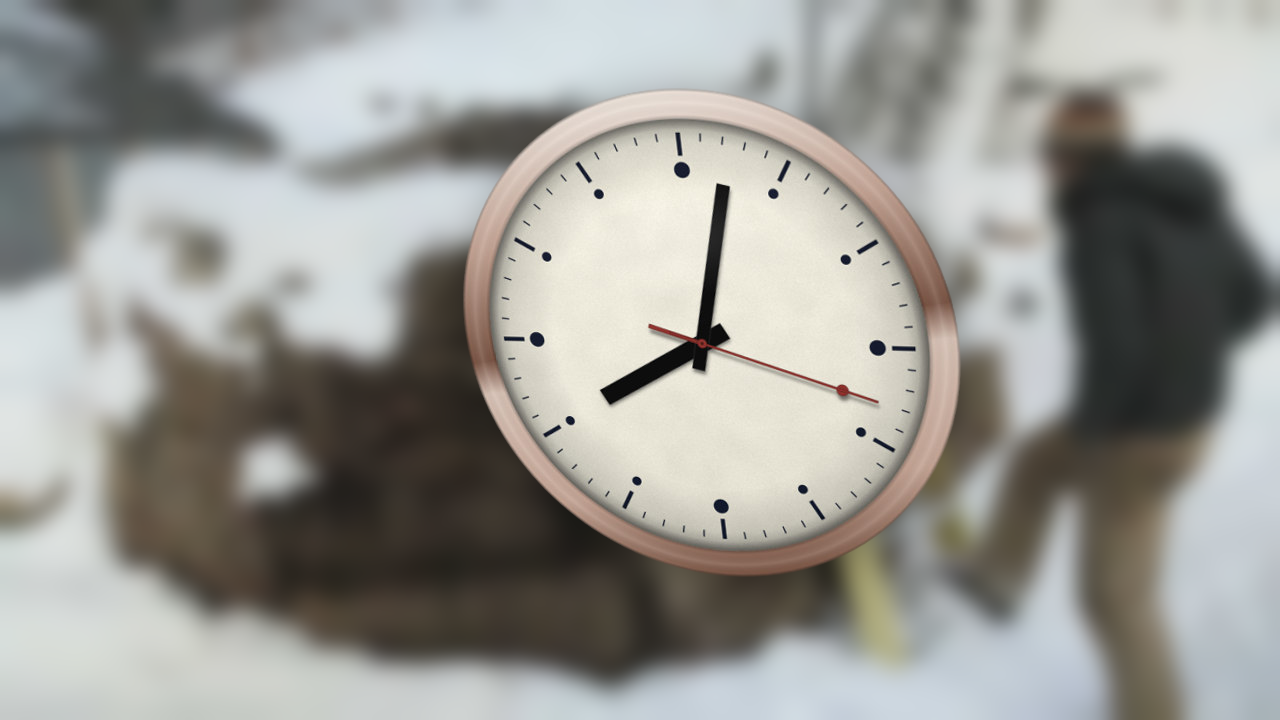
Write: 8:02:18
